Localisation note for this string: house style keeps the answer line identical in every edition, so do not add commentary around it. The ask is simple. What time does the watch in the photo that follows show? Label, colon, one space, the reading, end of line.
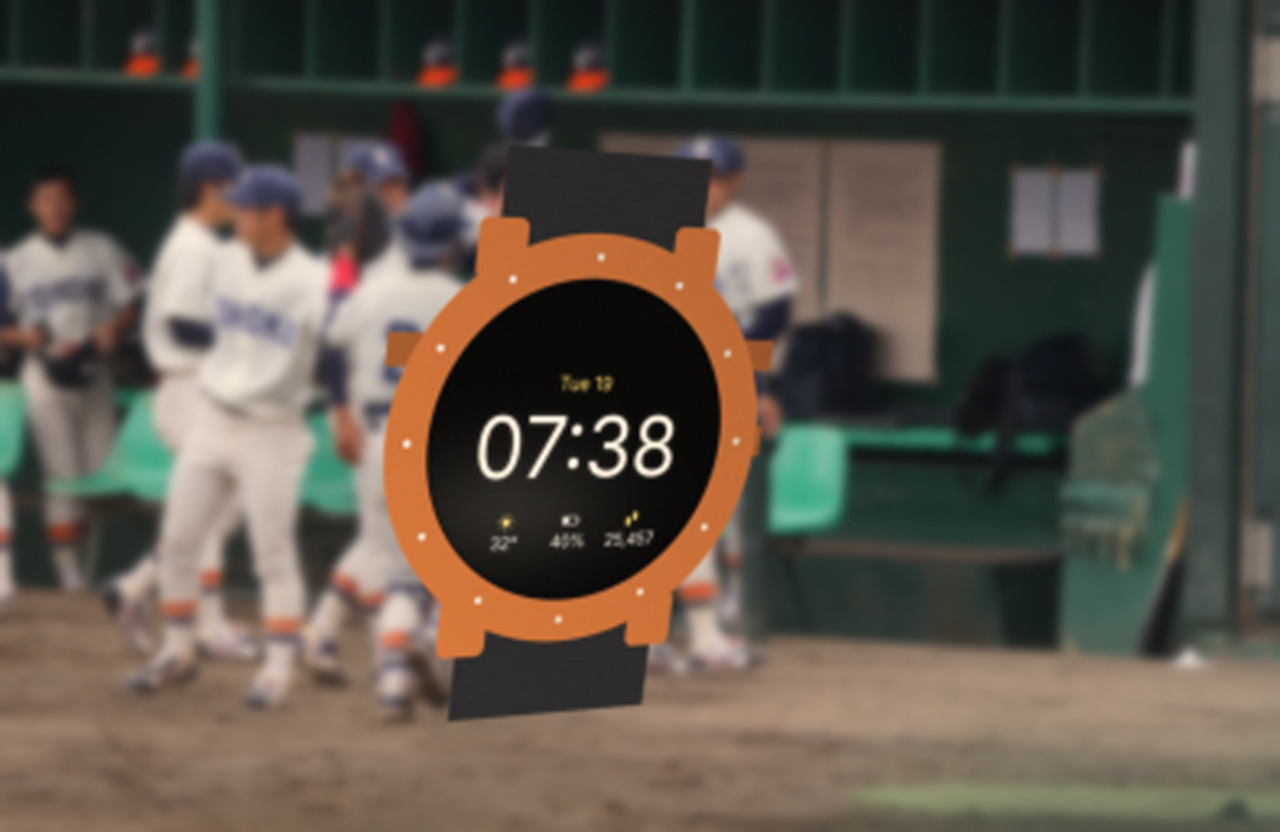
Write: 7:38
